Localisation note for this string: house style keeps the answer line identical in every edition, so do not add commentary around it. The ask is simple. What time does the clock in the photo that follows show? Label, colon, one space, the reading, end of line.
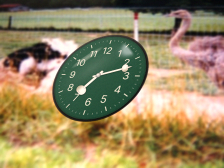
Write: 7:12
